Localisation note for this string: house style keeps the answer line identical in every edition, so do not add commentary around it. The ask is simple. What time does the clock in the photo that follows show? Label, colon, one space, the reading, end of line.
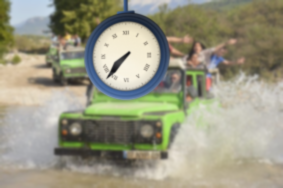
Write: 7:37
